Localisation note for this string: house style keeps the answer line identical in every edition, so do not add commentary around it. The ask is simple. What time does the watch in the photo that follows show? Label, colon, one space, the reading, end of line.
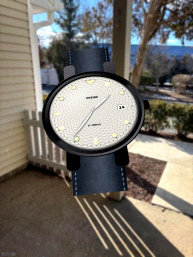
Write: 1:36
